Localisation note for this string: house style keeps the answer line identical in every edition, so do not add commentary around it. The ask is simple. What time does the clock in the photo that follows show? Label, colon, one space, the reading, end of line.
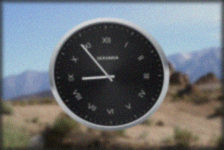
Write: 8:54
